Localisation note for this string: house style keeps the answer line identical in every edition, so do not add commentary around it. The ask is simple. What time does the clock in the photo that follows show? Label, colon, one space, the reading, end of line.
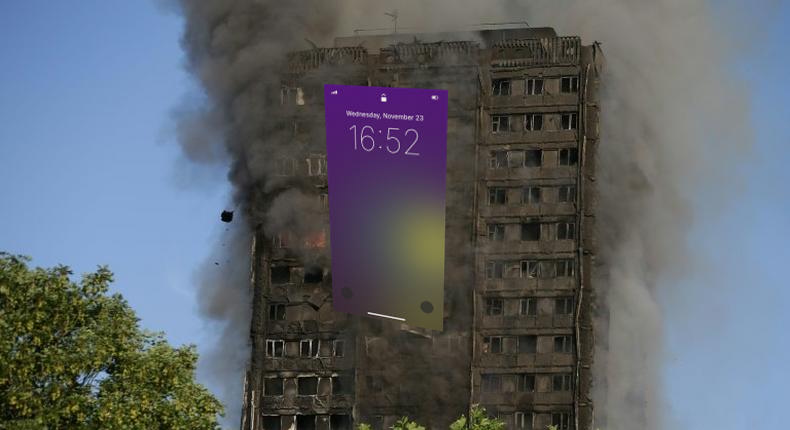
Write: 16:52
